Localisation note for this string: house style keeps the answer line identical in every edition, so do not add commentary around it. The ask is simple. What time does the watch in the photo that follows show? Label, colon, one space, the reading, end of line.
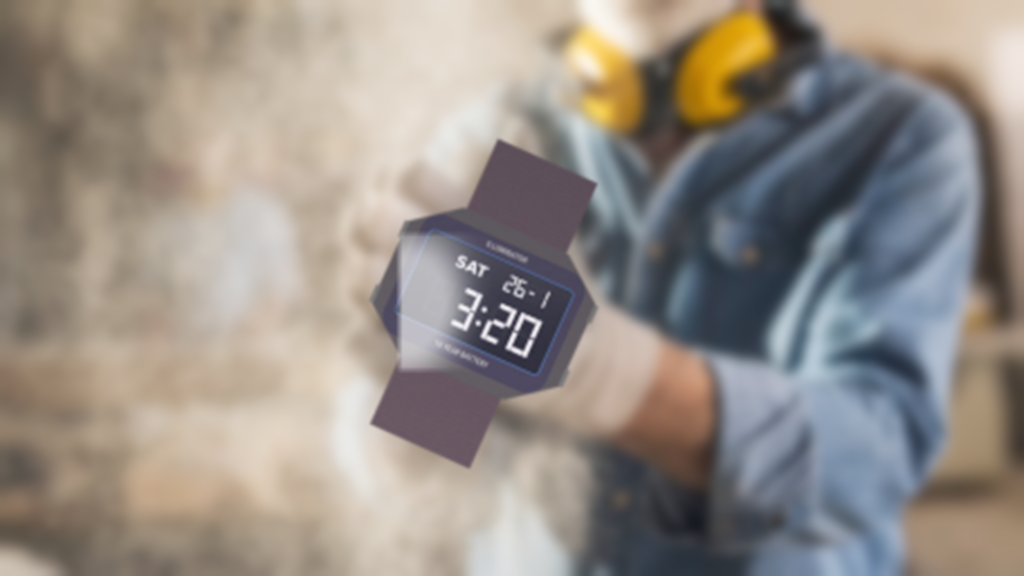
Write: 3:20
